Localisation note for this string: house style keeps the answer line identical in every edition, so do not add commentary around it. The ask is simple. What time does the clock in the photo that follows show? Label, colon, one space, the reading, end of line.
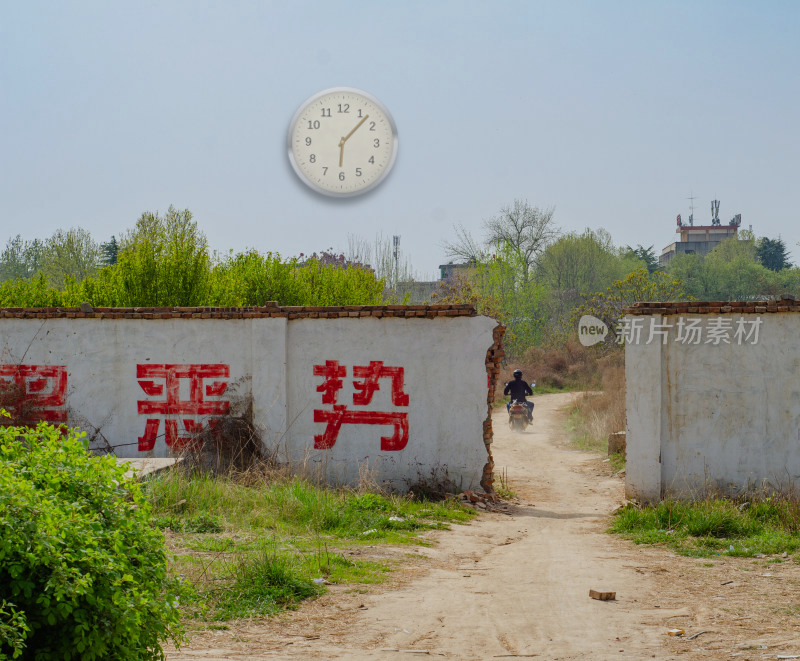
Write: 6:07
